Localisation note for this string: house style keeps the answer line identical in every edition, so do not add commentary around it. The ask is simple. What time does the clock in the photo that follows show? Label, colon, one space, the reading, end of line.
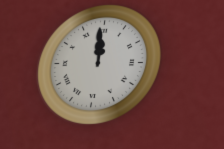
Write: 11:59
